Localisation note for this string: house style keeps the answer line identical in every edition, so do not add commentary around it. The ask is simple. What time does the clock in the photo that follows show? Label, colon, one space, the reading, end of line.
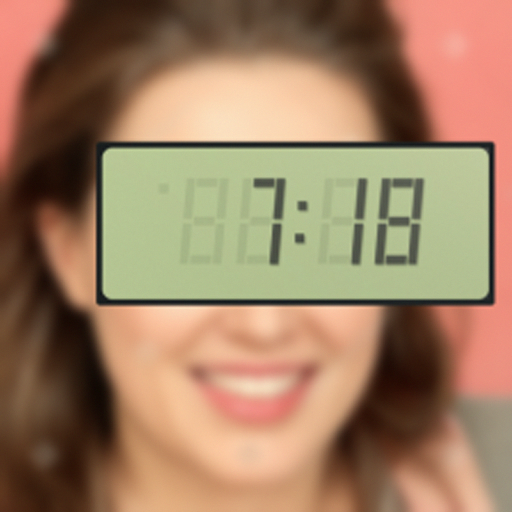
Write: 7:18
